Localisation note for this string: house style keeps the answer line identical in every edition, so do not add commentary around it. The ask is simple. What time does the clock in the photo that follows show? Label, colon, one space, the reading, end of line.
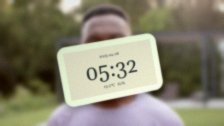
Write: 5:32
